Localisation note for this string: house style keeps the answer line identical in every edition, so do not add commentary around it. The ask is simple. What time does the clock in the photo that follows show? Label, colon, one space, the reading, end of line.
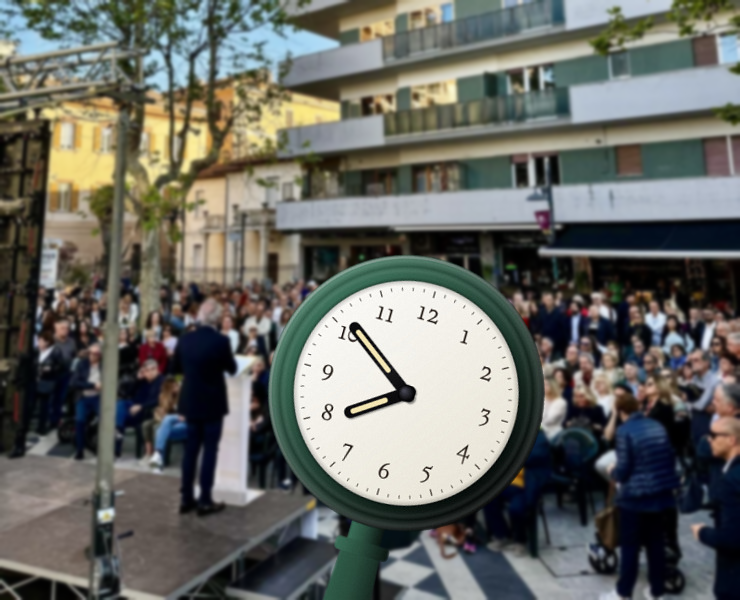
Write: 7:51
